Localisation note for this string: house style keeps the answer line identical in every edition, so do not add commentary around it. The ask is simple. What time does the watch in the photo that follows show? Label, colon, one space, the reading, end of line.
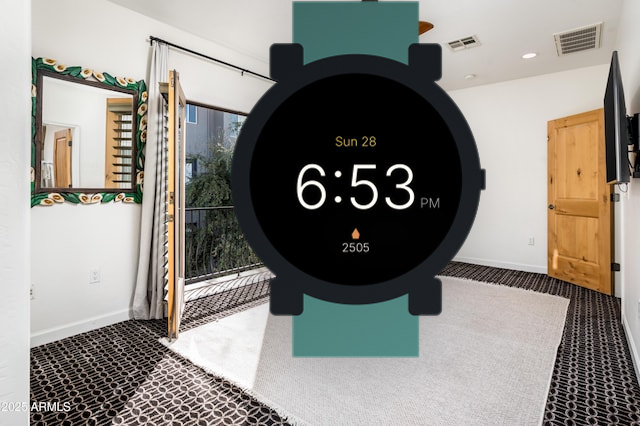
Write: 6:53
